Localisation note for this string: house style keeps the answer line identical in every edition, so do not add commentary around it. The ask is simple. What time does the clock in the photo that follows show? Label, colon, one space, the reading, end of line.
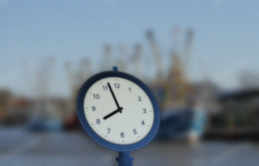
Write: 7:57
